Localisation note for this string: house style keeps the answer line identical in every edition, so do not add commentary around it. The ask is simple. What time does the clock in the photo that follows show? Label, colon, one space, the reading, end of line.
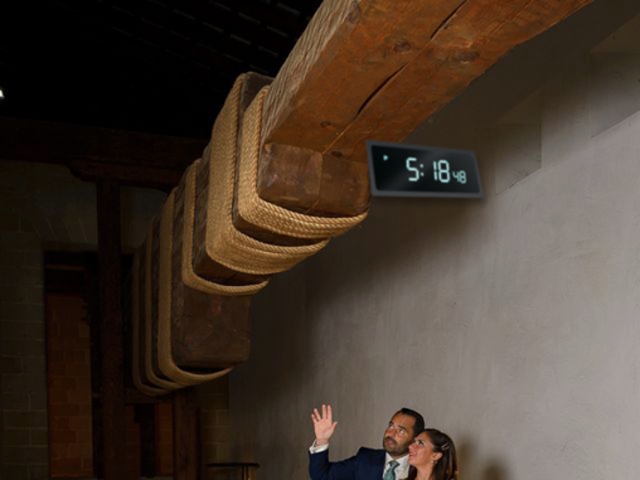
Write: 5:18:48
